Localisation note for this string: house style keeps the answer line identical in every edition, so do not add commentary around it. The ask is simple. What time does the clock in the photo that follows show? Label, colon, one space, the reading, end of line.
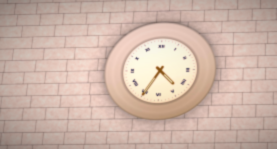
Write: 4:35
